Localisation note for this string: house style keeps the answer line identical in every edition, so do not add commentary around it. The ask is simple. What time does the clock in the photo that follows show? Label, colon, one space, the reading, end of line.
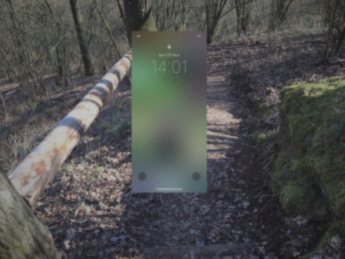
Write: 14:01
